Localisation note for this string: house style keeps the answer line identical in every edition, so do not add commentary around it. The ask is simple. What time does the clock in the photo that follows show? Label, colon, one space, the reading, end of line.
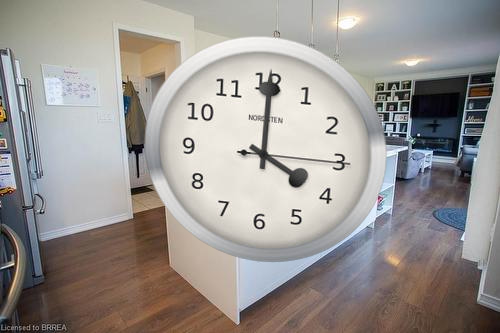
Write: 4:00:15
